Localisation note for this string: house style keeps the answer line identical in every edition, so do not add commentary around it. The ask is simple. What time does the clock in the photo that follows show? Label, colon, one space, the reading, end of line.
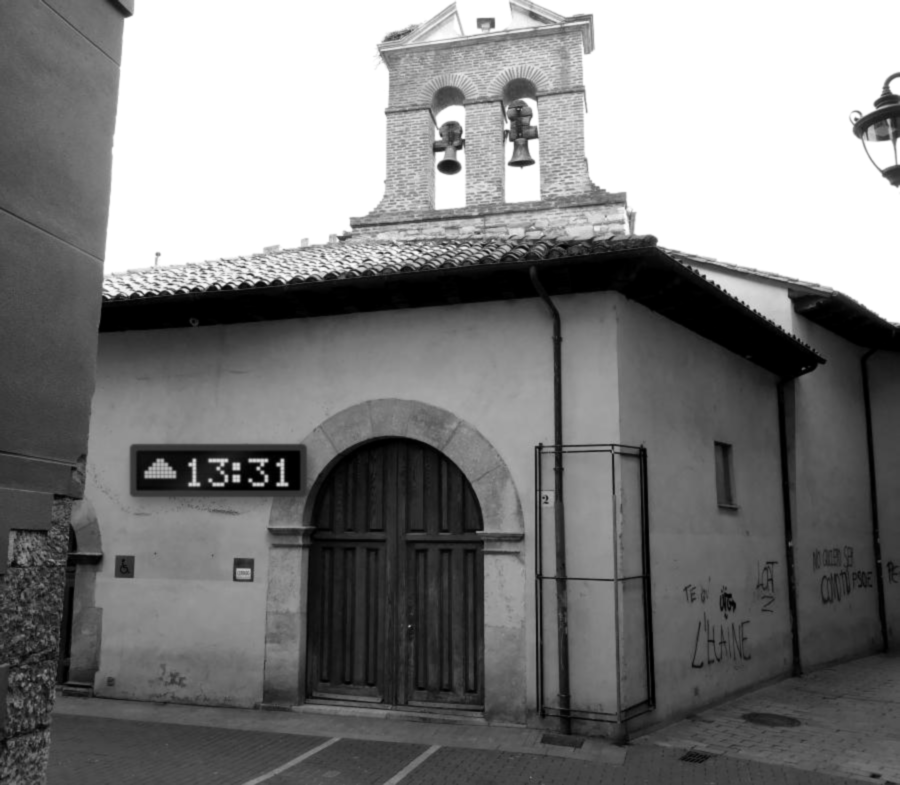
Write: 13:31
